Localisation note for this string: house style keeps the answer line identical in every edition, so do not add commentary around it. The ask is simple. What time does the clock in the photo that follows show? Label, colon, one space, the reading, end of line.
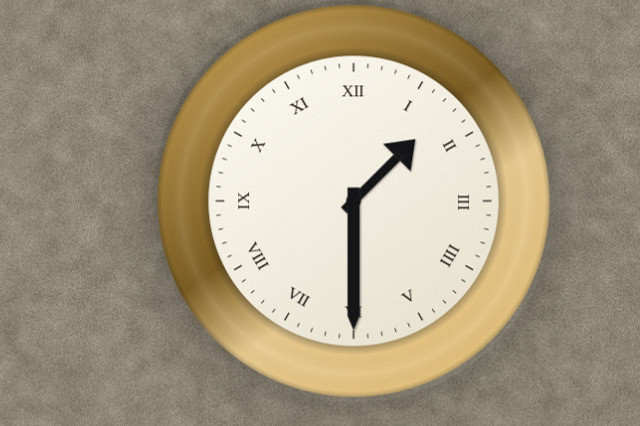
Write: 1:30
